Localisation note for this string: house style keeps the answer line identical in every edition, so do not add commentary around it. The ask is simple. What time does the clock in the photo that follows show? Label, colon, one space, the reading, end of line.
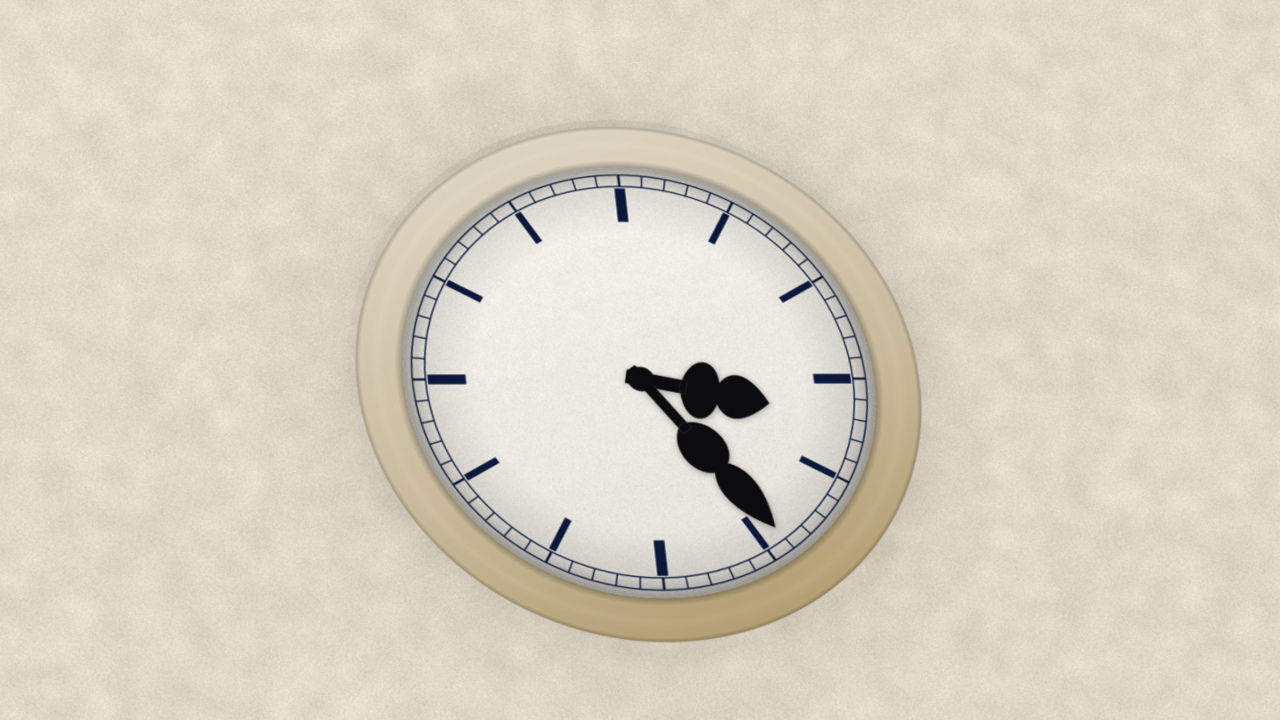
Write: 3:24
